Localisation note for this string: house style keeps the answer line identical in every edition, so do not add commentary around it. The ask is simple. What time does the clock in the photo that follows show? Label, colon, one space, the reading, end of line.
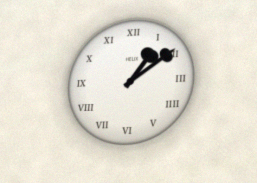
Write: 1:09
